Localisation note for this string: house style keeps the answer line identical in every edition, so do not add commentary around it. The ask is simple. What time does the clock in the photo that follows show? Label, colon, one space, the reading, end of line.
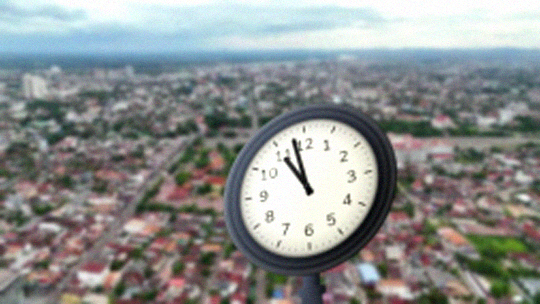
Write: 10:58
